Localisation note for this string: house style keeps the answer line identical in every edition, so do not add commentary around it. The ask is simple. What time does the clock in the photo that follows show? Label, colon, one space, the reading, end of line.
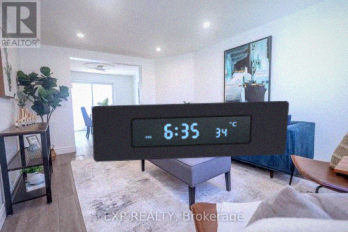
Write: 6:35
